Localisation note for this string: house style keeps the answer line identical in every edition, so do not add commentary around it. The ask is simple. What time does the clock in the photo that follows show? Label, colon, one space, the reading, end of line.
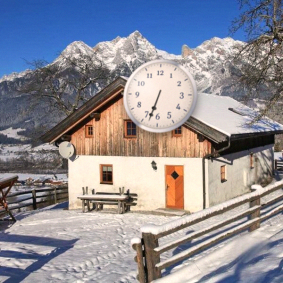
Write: 6:33
